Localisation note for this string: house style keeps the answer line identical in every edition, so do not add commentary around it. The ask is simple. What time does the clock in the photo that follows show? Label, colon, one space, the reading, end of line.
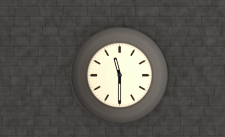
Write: 11:30
